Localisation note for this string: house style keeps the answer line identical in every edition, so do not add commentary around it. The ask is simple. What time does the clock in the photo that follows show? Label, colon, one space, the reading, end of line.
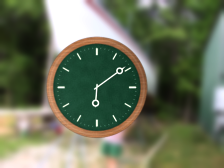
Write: 6:09
